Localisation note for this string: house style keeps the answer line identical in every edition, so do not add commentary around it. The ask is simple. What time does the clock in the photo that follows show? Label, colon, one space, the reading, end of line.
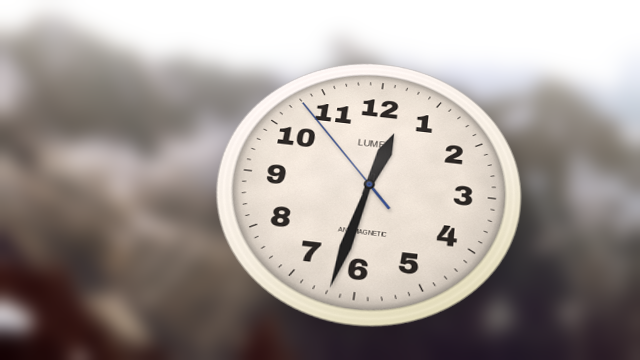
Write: 12:31:53
